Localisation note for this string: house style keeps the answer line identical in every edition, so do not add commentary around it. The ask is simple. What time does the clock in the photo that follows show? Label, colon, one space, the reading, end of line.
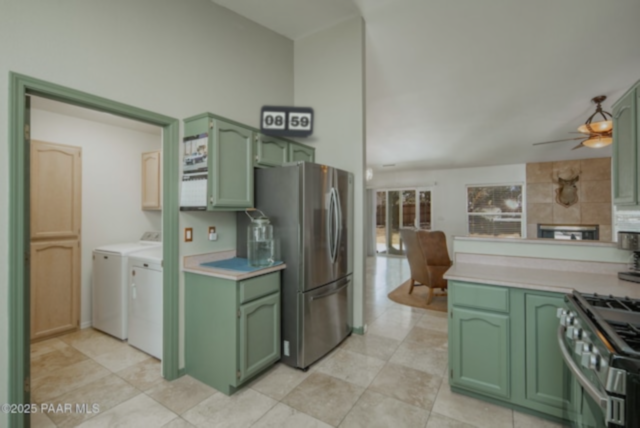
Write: 8:59
